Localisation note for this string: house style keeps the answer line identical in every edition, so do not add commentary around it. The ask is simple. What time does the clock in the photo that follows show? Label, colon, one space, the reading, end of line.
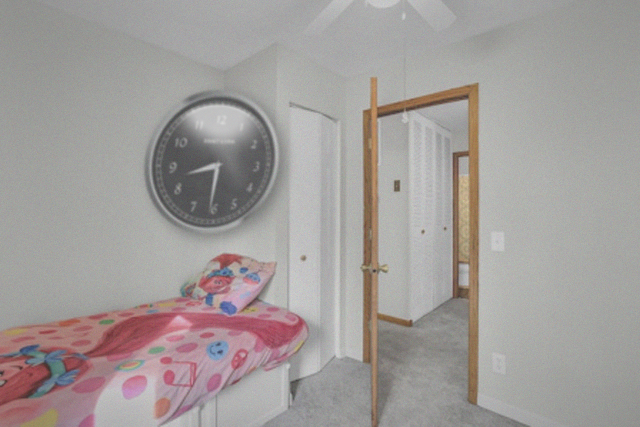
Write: 8:31
